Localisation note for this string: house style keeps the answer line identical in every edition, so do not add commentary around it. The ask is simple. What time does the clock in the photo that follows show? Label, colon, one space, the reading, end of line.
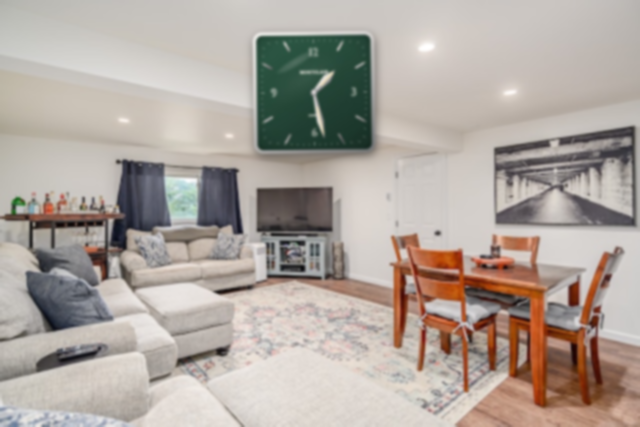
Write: 1:28
